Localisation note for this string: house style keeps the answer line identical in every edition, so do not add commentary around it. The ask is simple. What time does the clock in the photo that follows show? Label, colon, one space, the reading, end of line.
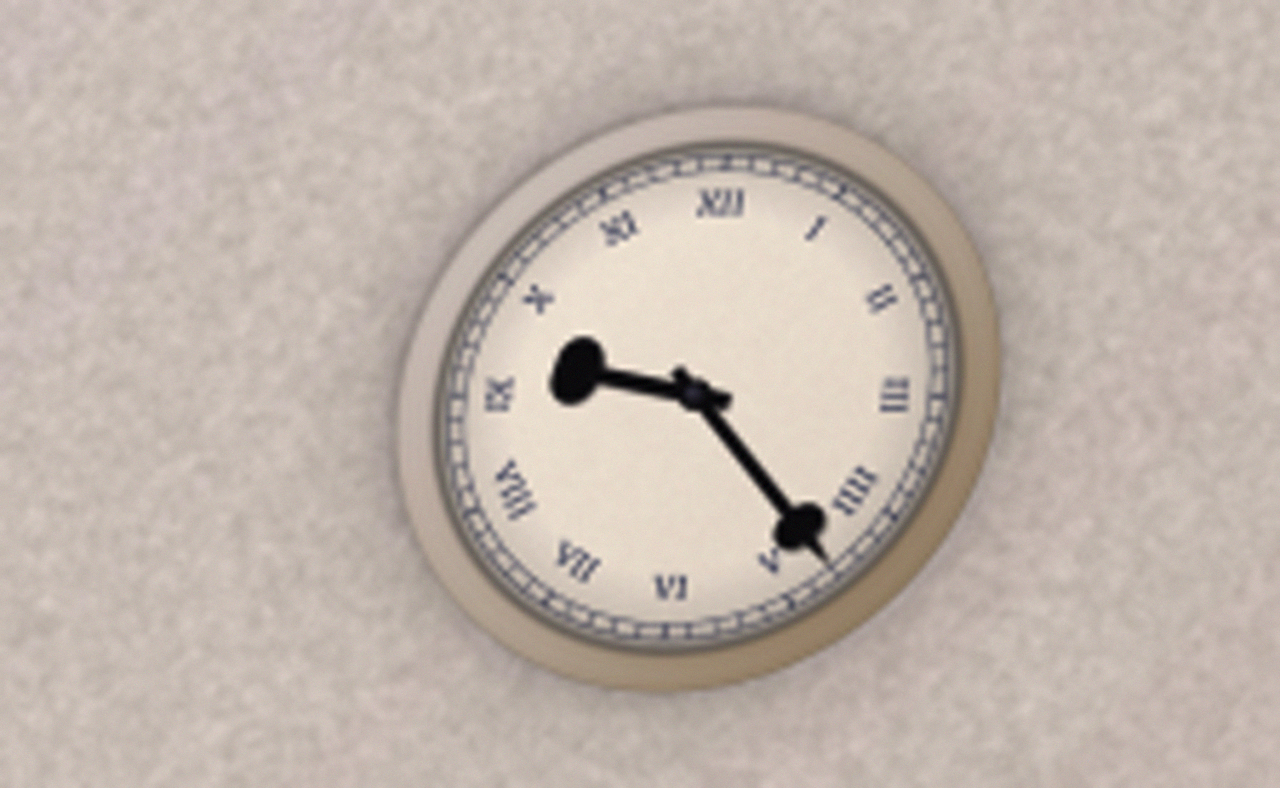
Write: 9:23
